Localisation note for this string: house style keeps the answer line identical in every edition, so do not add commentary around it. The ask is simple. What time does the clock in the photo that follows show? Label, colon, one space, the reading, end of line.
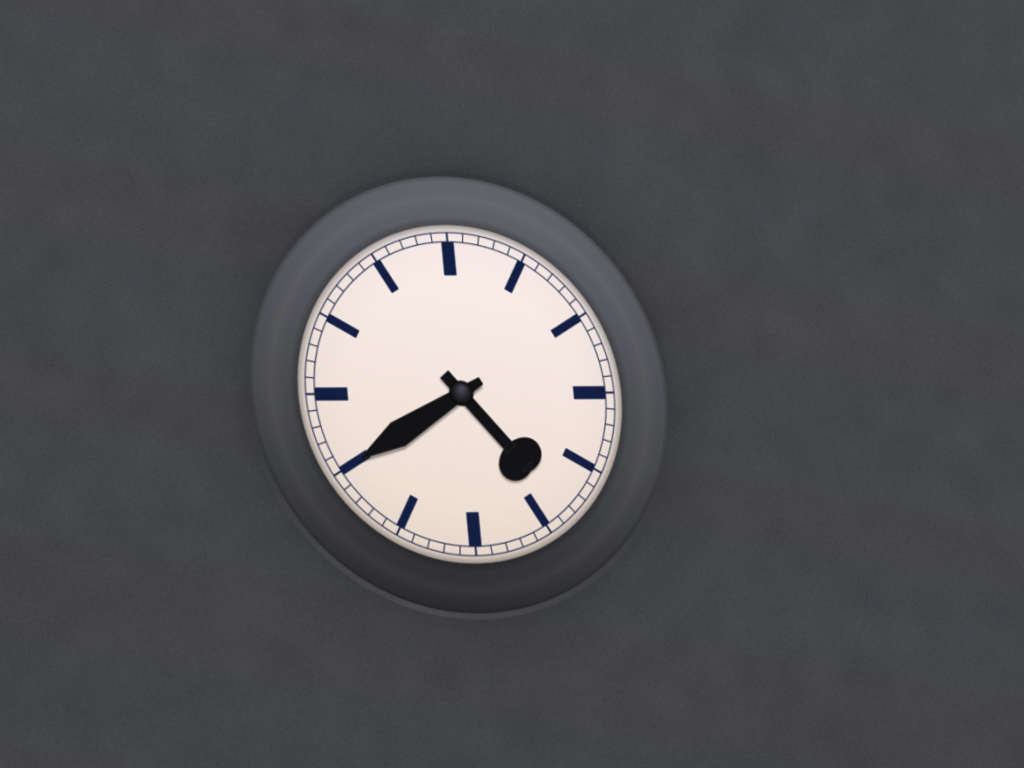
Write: 4:40
